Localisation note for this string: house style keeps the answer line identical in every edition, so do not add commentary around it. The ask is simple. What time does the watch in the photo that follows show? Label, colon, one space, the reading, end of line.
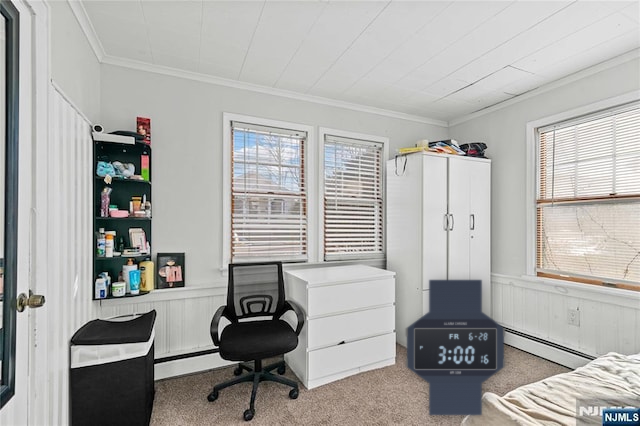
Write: 3:00:16
